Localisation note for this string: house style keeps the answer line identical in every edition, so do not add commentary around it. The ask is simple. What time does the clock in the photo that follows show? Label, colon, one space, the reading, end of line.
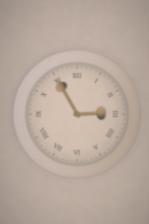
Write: 2:55
